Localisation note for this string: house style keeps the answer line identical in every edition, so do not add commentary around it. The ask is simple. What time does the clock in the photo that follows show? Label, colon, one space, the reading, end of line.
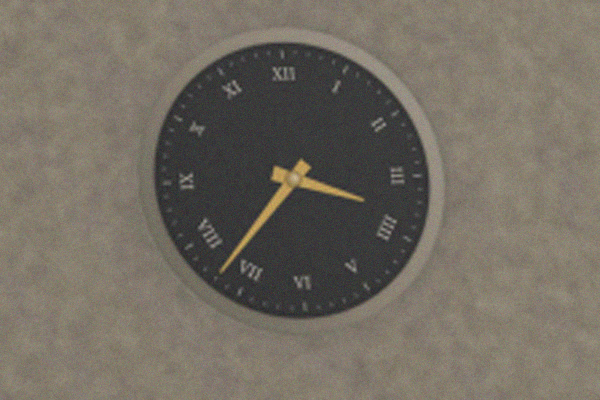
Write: 3:37
